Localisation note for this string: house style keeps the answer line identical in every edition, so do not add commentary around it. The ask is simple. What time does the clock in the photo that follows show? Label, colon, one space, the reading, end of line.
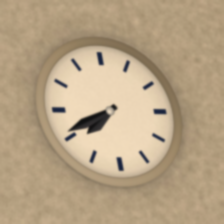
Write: 7:41
